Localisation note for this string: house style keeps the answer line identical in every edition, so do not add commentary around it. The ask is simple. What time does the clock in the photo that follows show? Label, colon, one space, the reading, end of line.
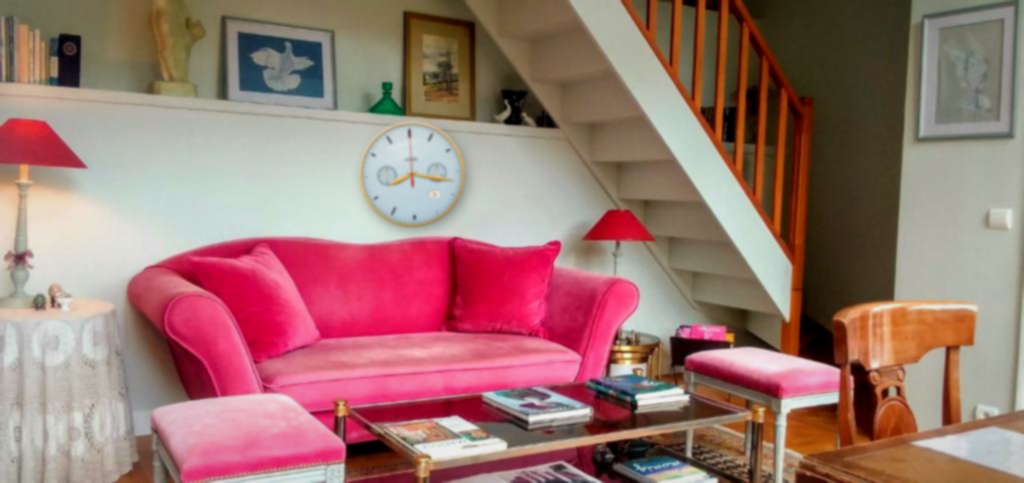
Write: 8:17
